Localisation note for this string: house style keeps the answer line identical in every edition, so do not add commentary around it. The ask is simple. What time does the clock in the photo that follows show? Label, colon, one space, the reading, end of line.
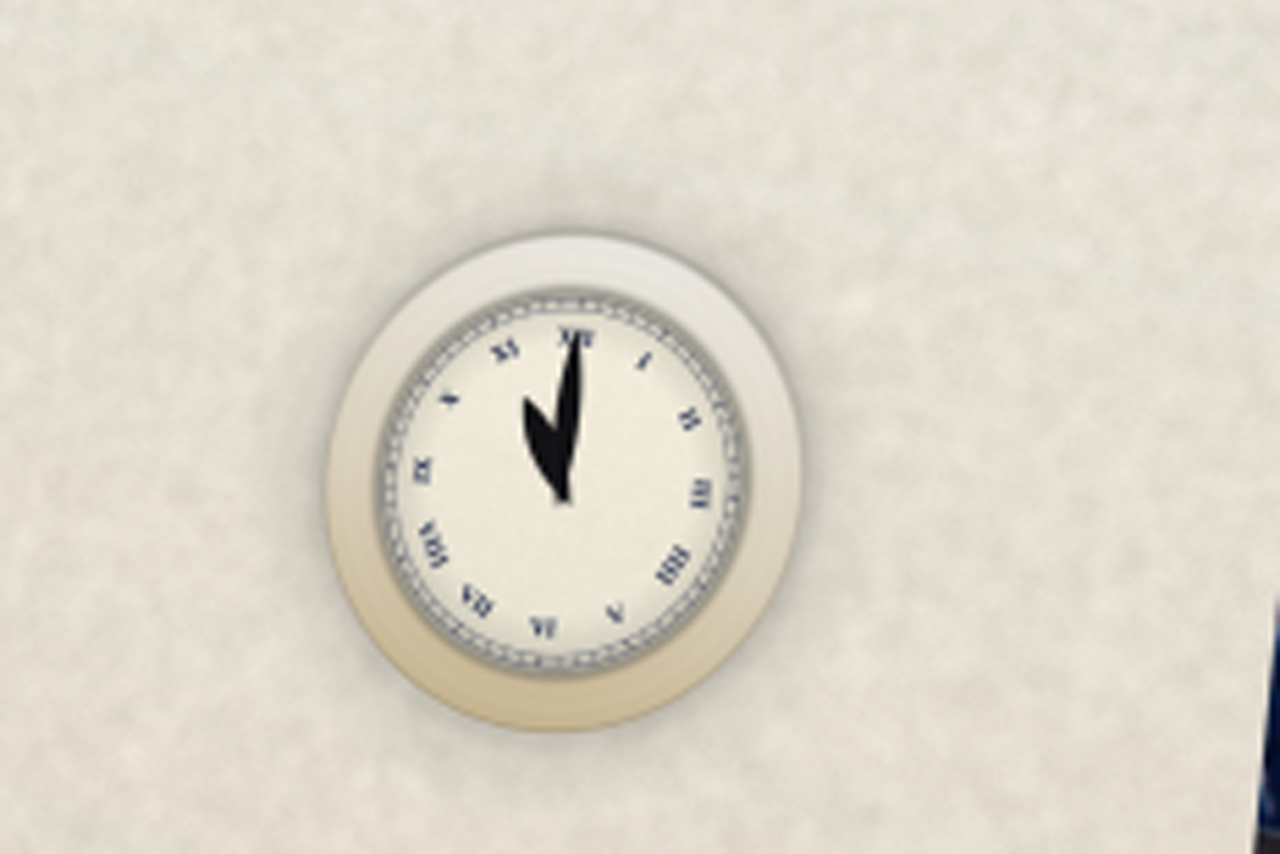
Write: 11:00
